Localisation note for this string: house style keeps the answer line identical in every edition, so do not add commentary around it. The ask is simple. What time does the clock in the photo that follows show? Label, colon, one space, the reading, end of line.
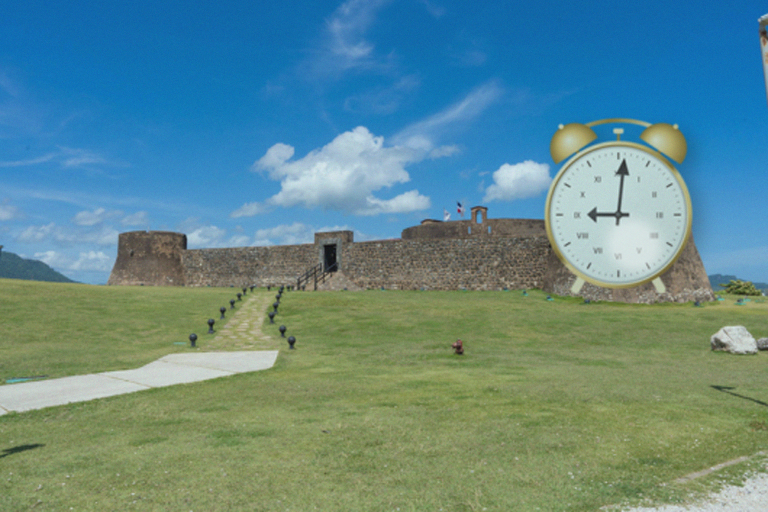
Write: 9:01
